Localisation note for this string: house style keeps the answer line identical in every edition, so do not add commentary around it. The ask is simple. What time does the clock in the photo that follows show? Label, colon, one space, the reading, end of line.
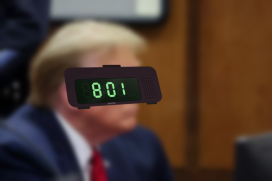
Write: 8:01
